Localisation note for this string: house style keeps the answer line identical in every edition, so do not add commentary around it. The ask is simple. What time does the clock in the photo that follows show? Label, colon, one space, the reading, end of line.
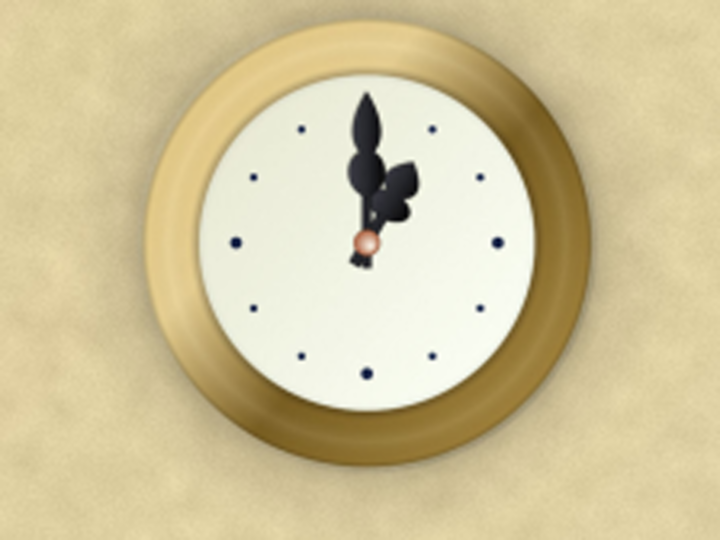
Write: 1:00
